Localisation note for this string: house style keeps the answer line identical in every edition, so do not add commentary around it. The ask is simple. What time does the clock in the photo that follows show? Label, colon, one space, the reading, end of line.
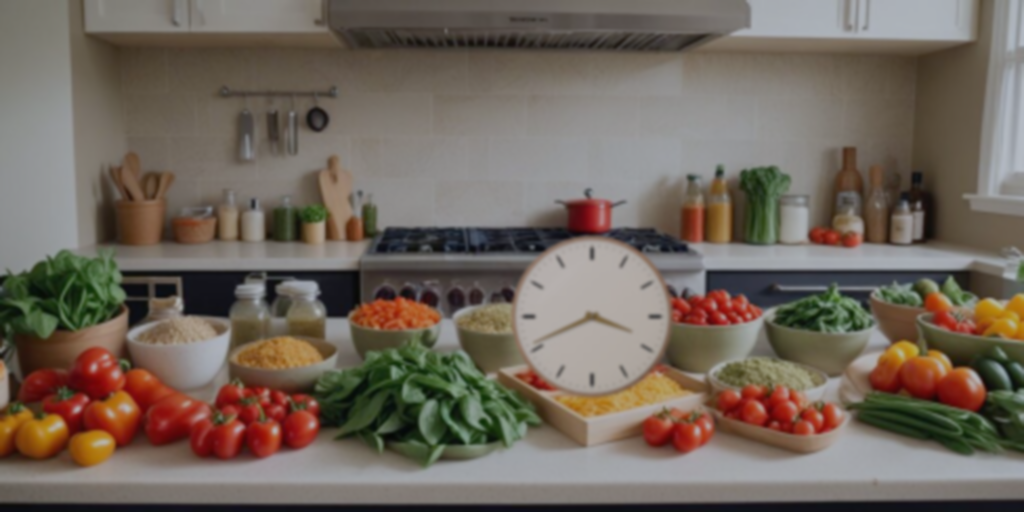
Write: 3:41
